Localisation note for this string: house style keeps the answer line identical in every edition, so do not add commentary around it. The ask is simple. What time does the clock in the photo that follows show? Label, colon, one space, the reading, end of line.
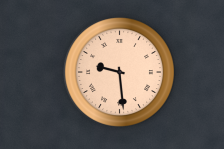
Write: 9:29
